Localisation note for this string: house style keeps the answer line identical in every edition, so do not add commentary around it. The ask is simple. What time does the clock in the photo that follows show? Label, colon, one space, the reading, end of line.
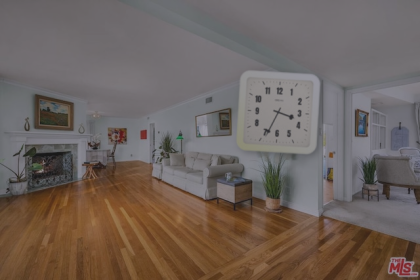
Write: 3:34
